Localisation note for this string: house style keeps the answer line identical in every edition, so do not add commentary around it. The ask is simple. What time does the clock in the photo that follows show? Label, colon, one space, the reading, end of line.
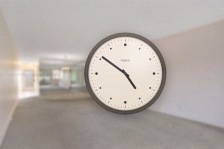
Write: 4:51
